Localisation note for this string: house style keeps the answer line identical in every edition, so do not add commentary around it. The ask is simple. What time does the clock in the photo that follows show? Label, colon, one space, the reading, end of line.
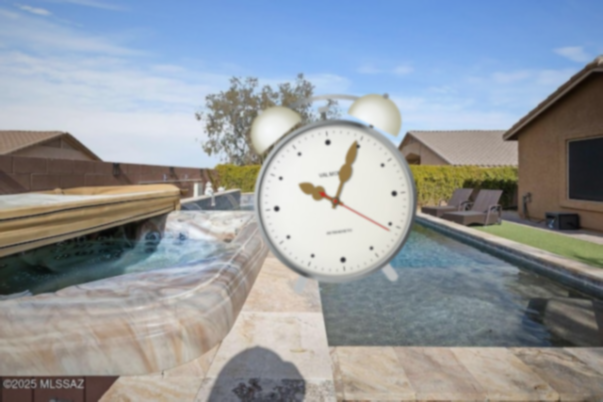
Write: 10:04:21
